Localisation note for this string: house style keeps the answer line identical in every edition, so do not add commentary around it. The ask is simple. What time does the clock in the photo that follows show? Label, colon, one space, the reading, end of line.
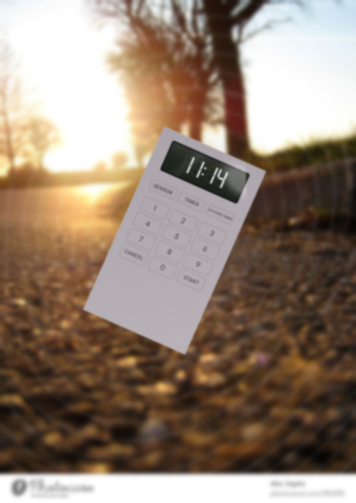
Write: 11:14
